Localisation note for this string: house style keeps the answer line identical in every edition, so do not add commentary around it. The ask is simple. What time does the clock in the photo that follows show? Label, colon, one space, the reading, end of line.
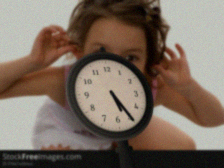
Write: 5:25
